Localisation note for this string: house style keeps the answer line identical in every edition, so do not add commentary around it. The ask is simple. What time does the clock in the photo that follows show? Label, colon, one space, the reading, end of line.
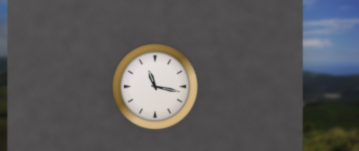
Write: 11:17
